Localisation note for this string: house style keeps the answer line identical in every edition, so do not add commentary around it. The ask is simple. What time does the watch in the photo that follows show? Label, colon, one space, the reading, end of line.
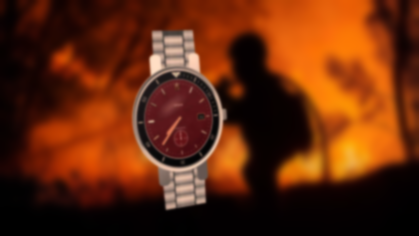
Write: 7:37
